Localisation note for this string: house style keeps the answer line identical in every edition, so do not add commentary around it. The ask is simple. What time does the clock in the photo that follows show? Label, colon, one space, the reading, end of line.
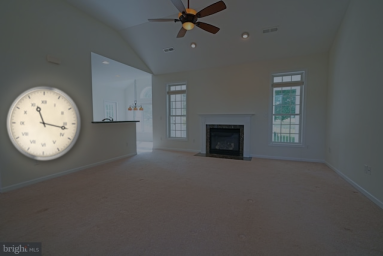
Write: 11:17
